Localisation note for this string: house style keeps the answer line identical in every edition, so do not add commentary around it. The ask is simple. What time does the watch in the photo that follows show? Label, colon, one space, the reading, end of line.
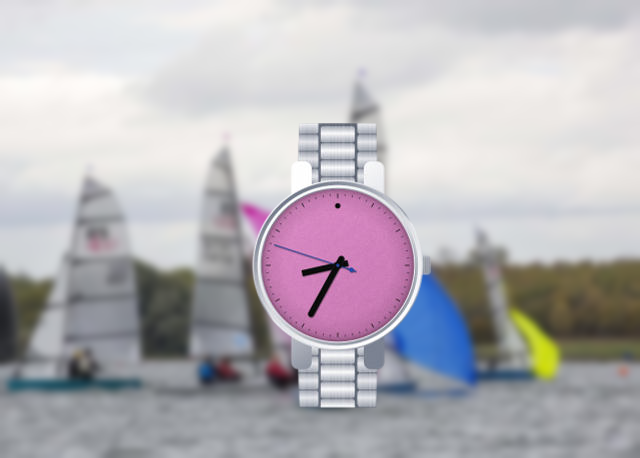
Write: 8:34:48
